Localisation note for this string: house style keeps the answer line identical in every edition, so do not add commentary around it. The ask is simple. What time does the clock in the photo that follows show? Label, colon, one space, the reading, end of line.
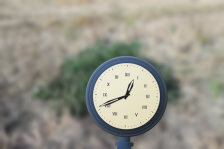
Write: 12:41
